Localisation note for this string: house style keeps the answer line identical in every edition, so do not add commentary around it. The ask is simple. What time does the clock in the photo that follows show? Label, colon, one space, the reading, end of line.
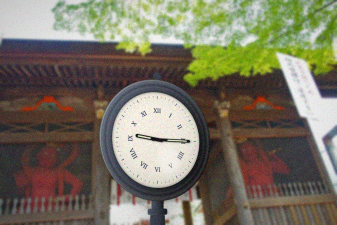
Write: 9:15
